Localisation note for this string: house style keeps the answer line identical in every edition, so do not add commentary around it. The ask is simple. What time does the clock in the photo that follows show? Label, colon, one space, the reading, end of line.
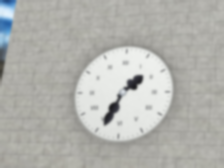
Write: 1:34
